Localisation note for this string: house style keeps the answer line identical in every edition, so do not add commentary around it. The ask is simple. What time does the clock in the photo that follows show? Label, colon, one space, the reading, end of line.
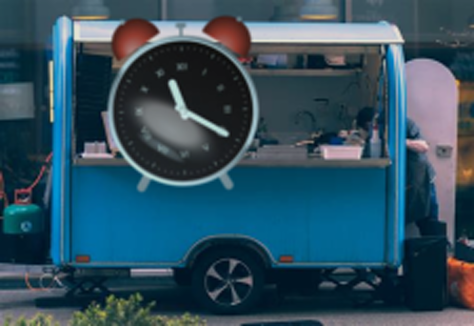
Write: 11:20
